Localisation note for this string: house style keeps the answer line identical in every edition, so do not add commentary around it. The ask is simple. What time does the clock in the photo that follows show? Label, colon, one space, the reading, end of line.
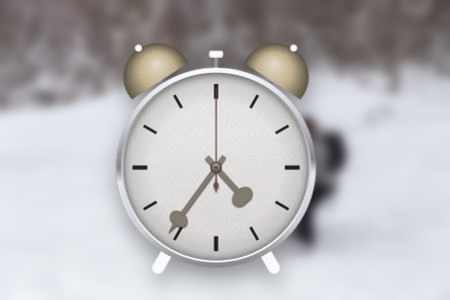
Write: 4:36:00
